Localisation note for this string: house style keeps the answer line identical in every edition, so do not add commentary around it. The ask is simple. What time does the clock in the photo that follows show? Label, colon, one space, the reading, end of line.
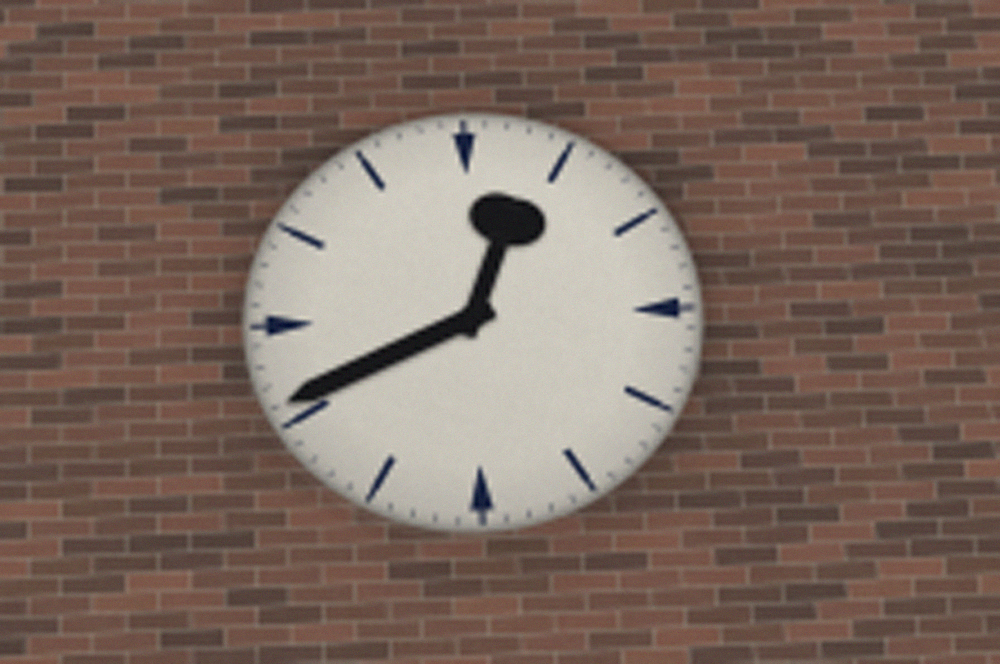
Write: 12:41
